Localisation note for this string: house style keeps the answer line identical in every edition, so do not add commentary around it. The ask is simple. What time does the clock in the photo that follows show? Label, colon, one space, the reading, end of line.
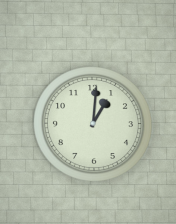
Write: 1:01
